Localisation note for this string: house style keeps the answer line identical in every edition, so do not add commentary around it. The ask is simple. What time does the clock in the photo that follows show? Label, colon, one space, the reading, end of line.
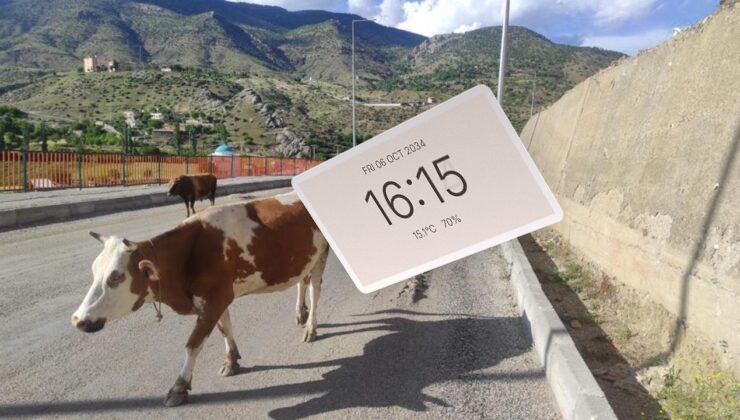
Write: 16:15
